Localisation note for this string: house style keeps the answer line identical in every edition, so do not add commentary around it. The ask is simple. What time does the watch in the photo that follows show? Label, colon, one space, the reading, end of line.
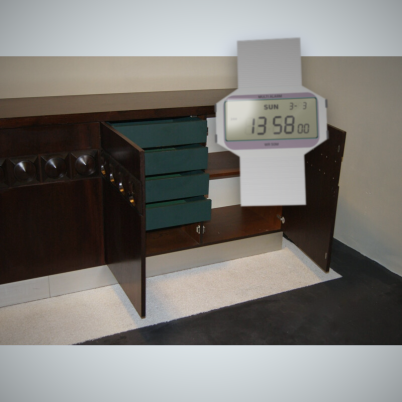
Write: 13:58:00
